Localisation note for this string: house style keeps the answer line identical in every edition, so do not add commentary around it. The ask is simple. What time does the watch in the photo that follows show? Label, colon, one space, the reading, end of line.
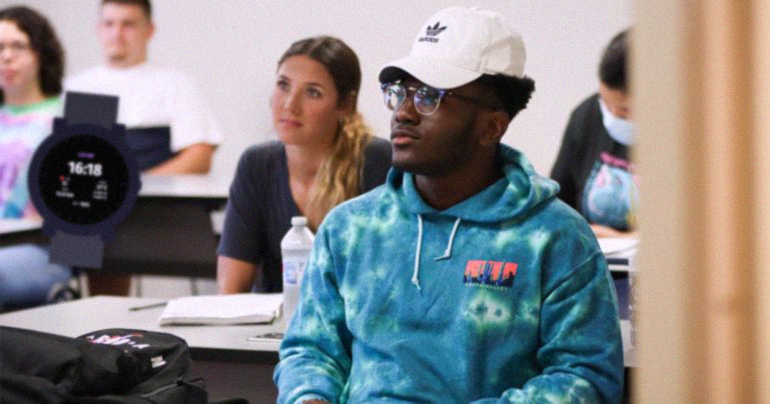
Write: 16:18
